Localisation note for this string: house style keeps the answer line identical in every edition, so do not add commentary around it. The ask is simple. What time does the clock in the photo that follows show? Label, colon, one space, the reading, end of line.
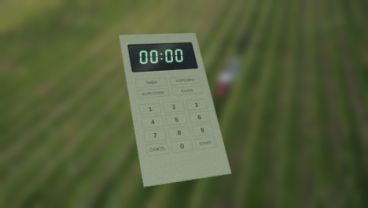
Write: 0:00
